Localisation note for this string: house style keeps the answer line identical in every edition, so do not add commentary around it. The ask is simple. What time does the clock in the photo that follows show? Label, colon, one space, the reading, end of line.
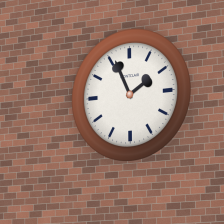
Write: 1:56
